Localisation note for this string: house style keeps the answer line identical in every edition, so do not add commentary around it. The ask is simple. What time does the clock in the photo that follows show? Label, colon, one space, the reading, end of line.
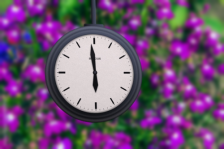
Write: 5:59
